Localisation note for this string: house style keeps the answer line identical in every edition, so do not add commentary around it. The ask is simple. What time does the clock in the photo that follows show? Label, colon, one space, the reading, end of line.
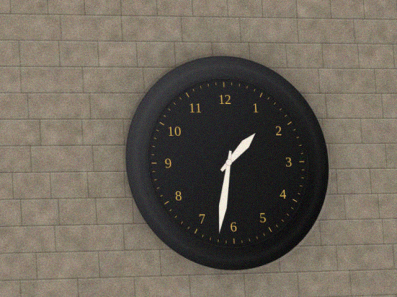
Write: 1:32
